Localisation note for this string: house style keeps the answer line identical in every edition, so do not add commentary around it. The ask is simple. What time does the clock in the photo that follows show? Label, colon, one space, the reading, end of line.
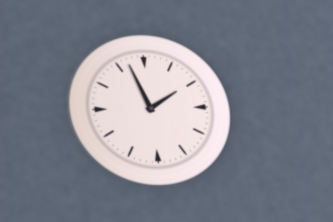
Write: 1:57
